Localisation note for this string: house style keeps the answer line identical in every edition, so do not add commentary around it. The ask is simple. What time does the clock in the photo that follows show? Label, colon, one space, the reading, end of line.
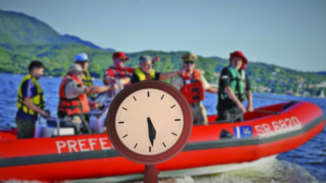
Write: 5:29
